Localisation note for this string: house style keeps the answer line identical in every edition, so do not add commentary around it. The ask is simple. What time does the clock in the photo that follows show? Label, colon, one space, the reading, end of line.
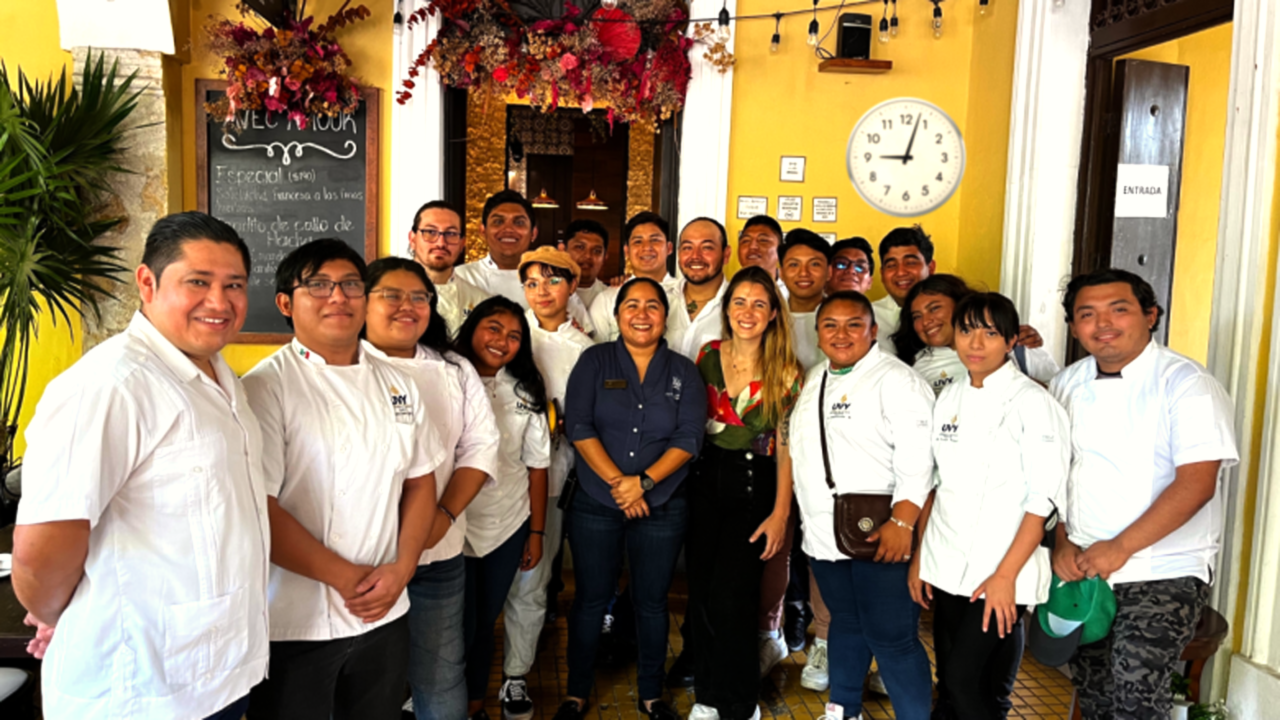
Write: 9:03
